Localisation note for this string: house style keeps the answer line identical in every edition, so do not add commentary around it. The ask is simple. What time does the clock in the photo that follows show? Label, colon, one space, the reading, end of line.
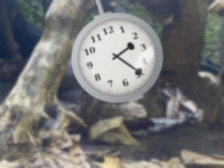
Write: 2:24
